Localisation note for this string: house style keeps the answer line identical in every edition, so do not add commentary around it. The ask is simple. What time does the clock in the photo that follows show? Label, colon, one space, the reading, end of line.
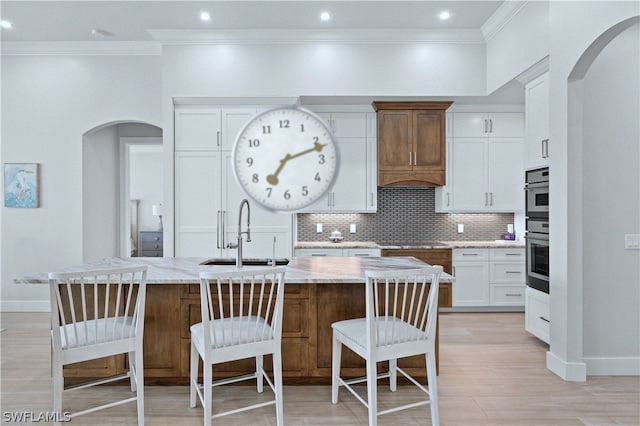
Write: 7:12
